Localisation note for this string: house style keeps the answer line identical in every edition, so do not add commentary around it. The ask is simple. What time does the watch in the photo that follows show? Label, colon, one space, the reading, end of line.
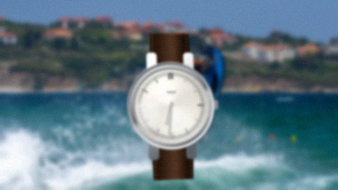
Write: 6:31
